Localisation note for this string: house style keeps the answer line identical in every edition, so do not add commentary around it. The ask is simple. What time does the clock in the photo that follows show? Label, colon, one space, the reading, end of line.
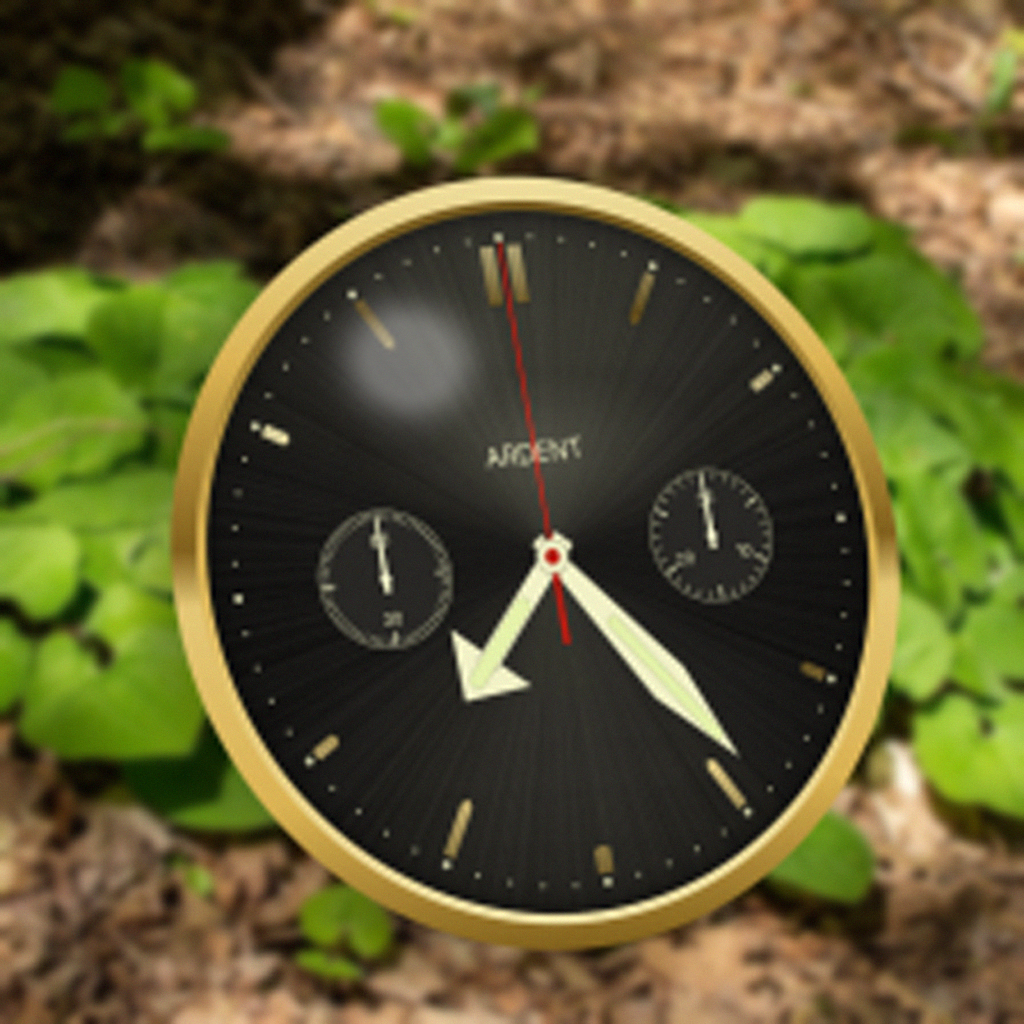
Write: 7:24
